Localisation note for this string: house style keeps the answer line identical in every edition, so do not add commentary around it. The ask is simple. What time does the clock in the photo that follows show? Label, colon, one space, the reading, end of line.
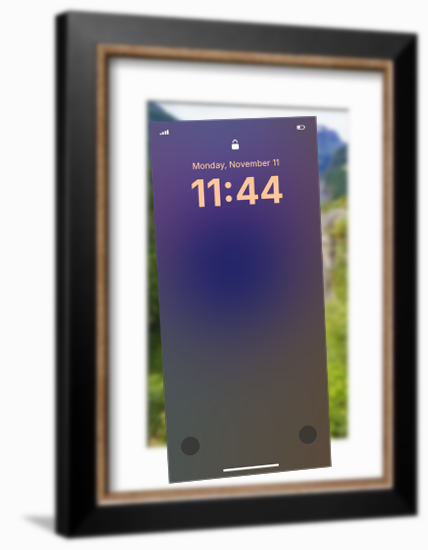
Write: 11:44
